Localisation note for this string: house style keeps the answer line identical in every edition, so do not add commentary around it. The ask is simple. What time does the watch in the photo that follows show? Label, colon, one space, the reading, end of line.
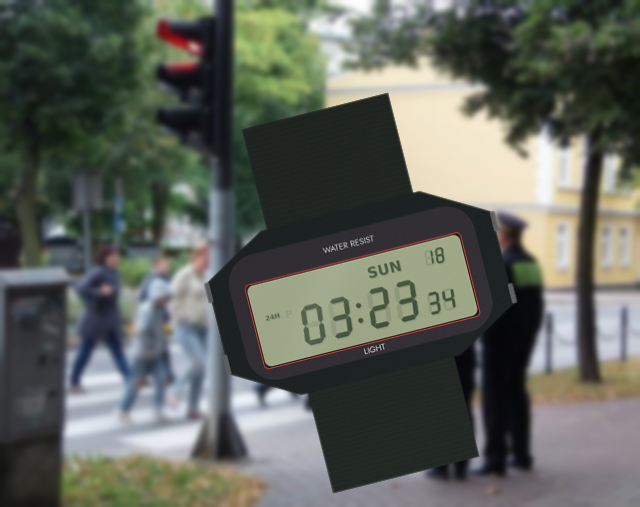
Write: 3:23:34
